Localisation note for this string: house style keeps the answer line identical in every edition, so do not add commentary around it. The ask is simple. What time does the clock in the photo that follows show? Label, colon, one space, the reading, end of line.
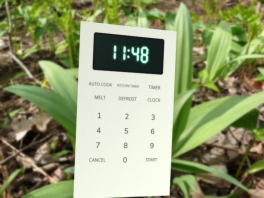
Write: 11:48
